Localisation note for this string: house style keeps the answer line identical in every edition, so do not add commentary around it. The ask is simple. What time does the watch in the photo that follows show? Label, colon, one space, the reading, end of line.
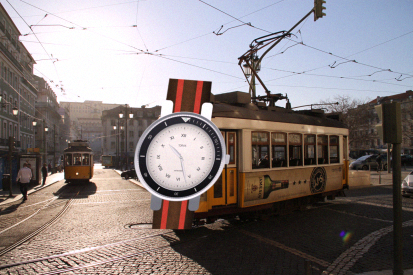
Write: 10:27
